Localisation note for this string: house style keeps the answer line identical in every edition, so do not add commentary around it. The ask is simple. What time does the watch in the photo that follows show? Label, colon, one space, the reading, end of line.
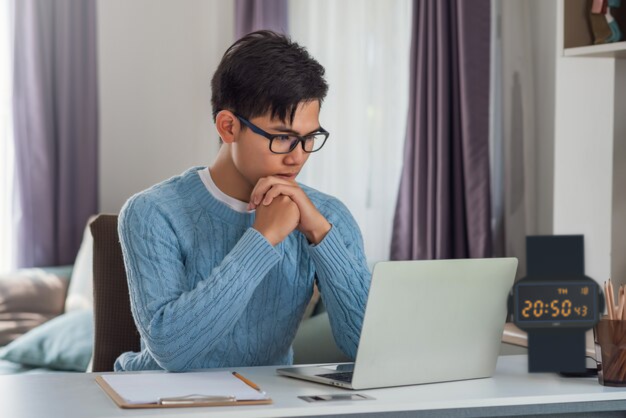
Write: 20:50
